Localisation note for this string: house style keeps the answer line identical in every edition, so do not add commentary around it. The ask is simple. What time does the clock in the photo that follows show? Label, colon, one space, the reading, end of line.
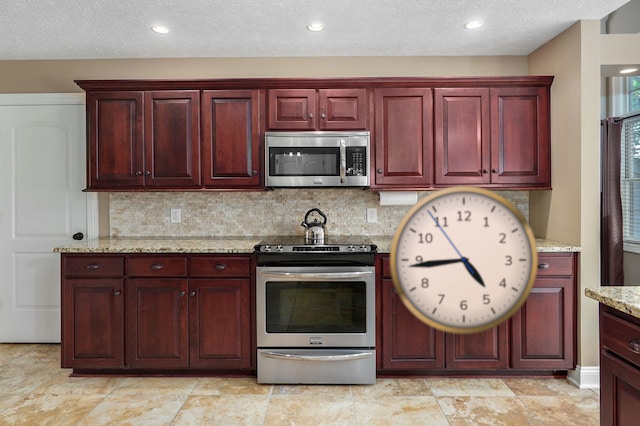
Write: 4:43:54
